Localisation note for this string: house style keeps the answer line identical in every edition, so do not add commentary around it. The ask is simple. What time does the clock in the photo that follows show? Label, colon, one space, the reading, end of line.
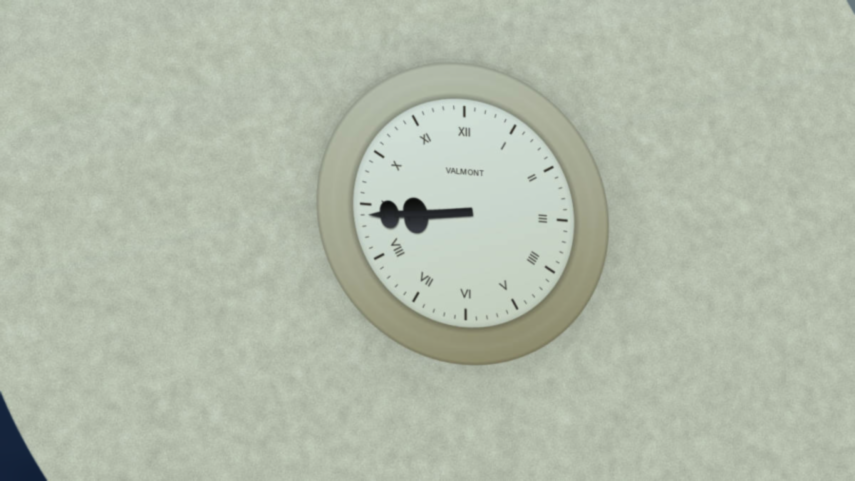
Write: 8:44
